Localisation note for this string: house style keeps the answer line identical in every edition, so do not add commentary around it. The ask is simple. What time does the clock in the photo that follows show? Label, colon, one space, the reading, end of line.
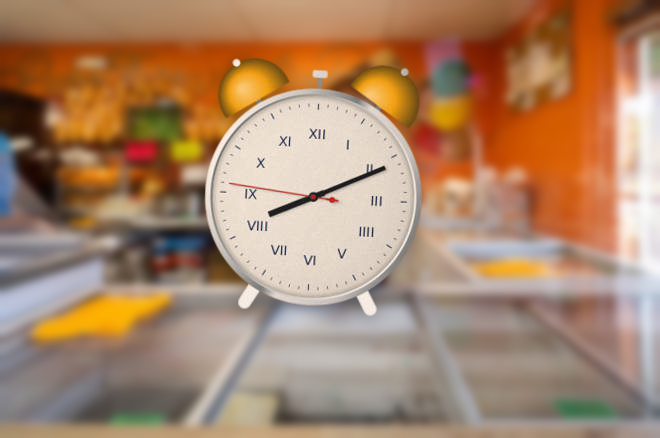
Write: 8:10:46
